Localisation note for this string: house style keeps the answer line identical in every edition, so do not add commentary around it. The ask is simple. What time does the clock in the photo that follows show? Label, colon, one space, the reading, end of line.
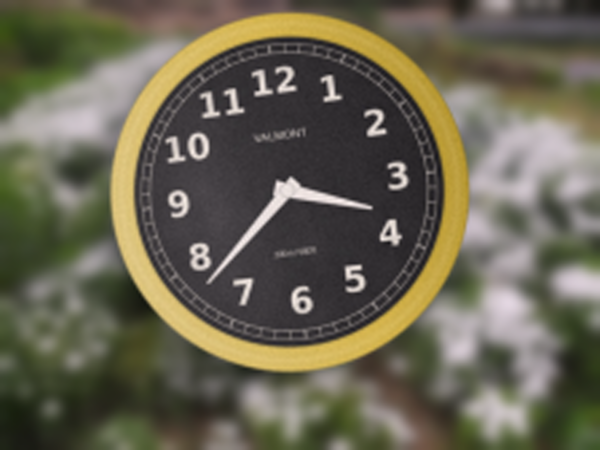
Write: 3:38
